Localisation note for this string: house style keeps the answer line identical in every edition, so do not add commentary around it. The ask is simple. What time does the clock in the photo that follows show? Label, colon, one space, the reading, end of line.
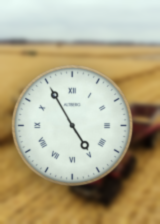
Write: 4:55
